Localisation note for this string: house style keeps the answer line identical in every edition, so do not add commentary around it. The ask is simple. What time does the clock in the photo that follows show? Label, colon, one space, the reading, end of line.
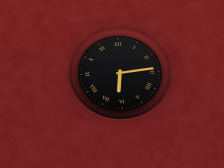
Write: 6:14
